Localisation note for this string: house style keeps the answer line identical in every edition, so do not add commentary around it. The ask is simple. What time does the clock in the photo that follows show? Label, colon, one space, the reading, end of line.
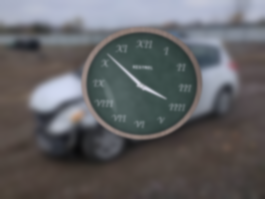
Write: 3:52
